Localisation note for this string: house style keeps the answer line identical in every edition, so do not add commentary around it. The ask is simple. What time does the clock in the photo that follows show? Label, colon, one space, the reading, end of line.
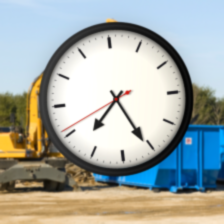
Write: 7:25:41
